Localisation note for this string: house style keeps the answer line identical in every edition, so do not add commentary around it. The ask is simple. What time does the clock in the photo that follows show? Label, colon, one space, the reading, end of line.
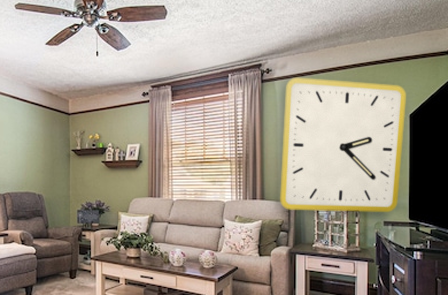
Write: 2:22
